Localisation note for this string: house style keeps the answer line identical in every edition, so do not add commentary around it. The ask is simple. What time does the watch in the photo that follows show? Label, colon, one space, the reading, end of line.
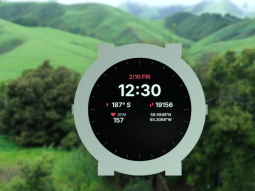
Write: 12:30
